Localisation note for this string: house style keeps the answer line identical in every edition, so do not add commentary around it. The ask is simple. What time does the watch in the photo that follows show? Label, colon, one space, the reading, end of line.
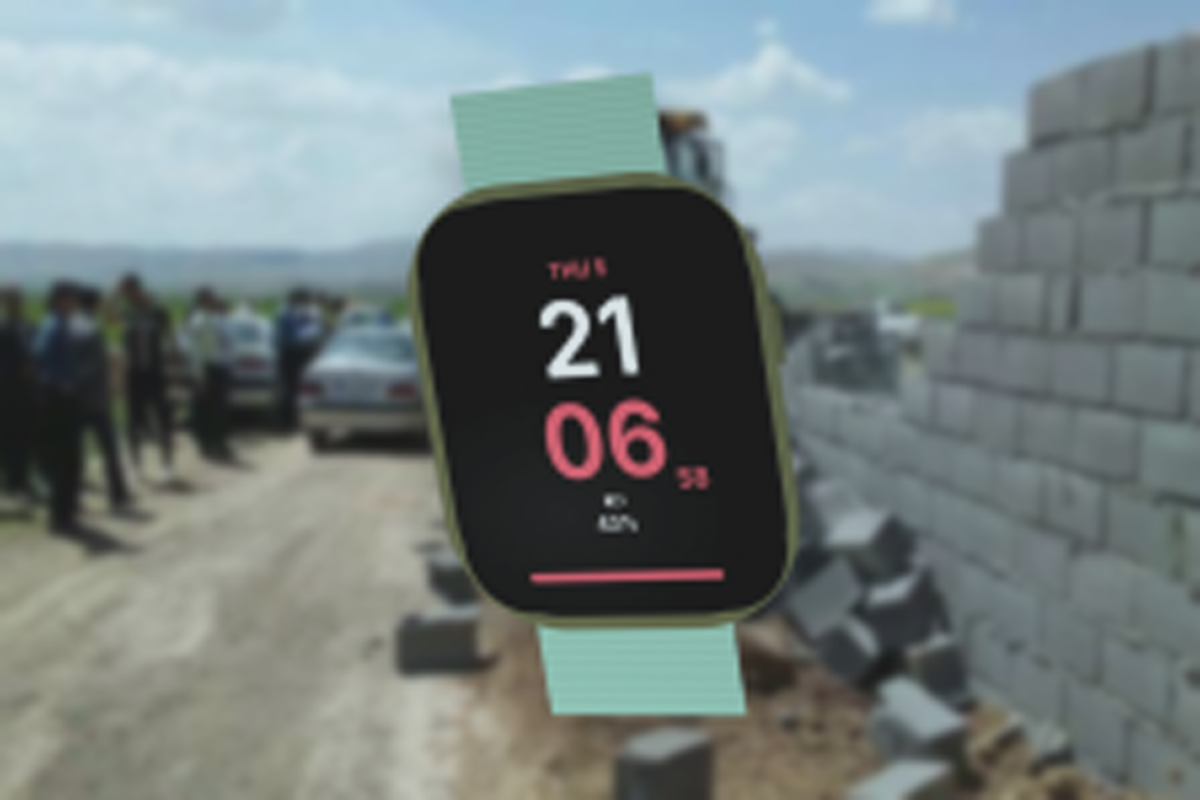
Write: 21:06
